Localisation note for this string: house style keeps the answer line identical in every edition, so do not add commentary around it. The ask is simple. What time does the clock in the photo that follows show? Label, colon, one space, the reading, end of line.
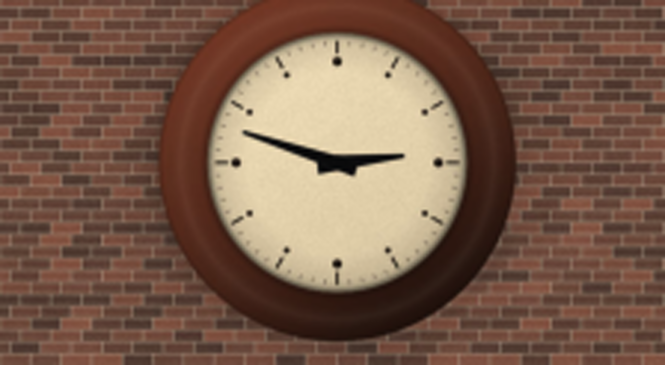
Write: 2:48
